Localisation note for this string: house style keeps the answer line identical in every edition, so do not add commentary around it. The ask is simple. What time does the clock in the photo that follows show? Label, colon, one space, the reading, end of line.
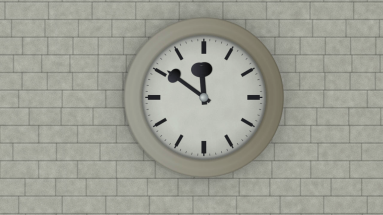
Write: 11:51
